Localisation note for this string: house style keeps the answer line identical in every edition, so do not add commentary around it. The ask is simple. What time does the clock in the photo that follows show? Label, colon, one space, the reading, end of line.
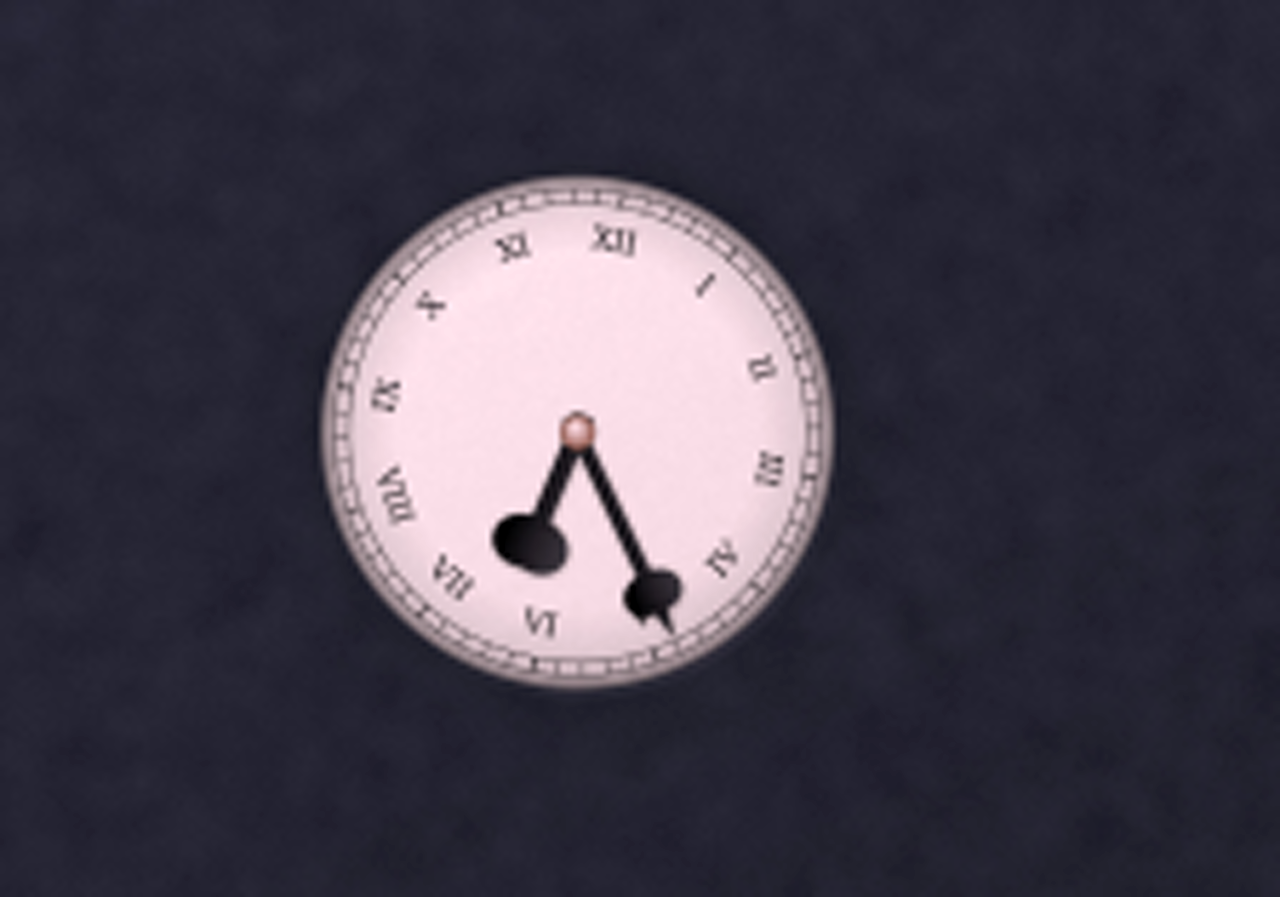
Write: 6:24
